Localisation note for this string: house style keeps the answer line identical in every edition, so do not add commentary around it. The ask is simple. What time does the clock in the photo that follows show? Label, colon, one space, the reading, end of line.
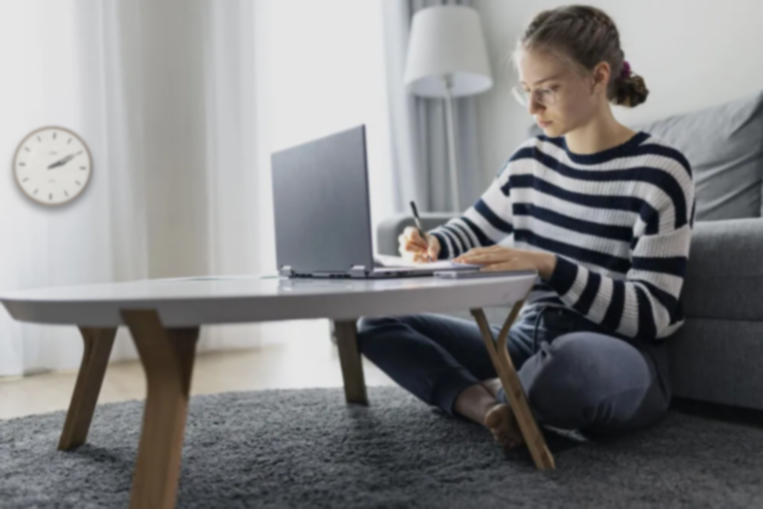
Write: 2:10
